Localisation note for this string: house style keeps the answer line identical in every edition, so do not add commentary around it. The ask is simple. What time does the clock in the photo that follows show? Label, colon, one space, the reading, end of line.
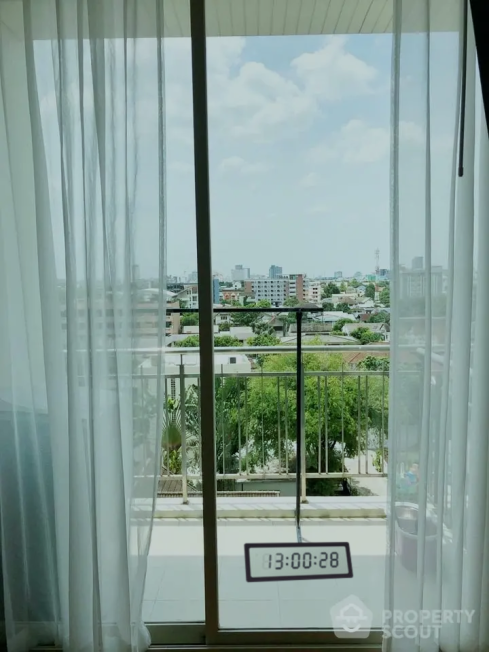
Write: 13:00:28
